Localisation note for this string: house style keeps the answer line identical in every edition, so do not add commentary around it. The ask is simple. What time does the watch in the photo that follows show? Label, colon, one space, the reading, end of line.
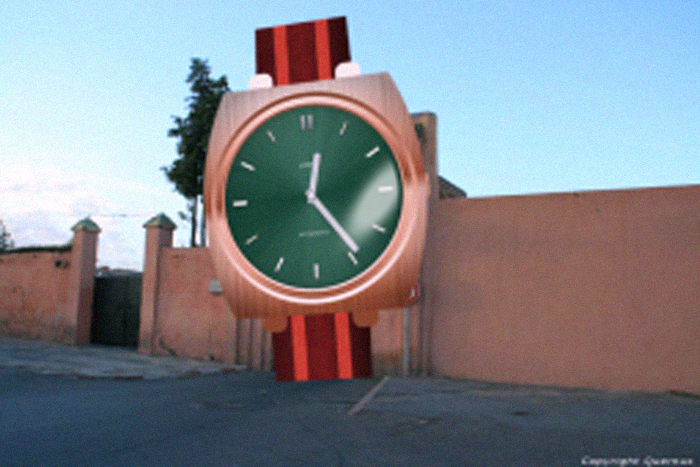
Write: 12:24
